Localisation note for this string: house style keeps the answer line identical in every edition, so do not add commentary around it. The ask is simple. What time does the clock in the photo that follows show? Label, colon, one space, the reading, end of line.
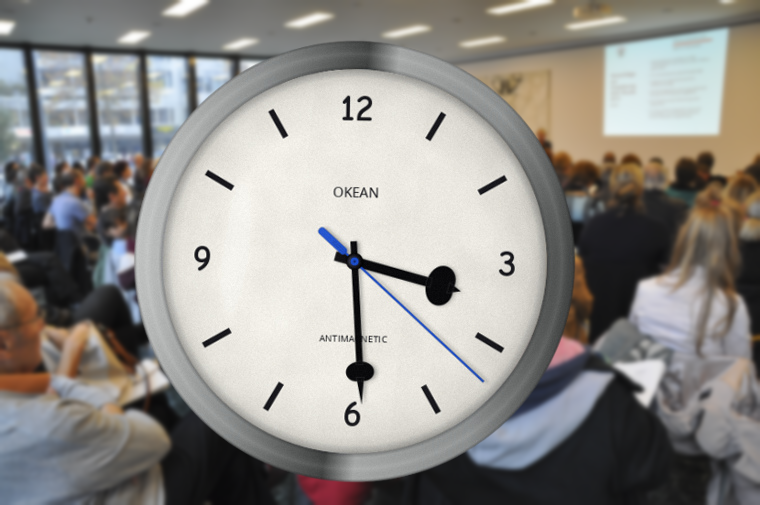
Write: 3:29:22
